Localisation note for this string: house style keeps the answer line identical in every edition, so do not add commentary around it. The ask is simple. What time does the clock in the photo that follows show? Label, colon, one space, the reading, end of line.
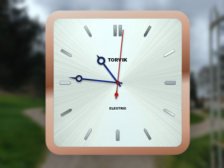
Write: 10:46:01
